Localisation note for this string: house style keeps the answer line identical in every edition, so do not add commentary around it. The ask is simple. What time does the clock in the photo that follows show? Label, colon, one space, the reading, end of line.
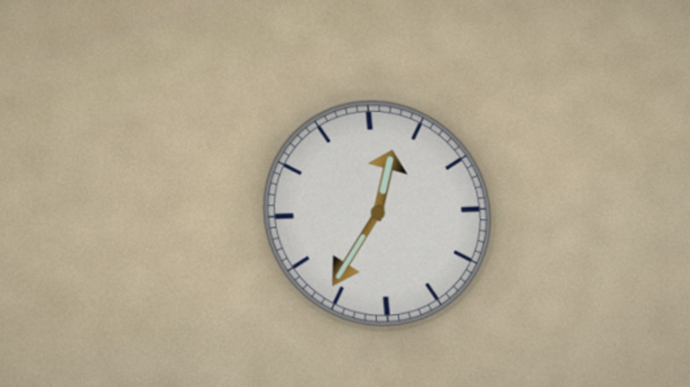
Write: 12:36
